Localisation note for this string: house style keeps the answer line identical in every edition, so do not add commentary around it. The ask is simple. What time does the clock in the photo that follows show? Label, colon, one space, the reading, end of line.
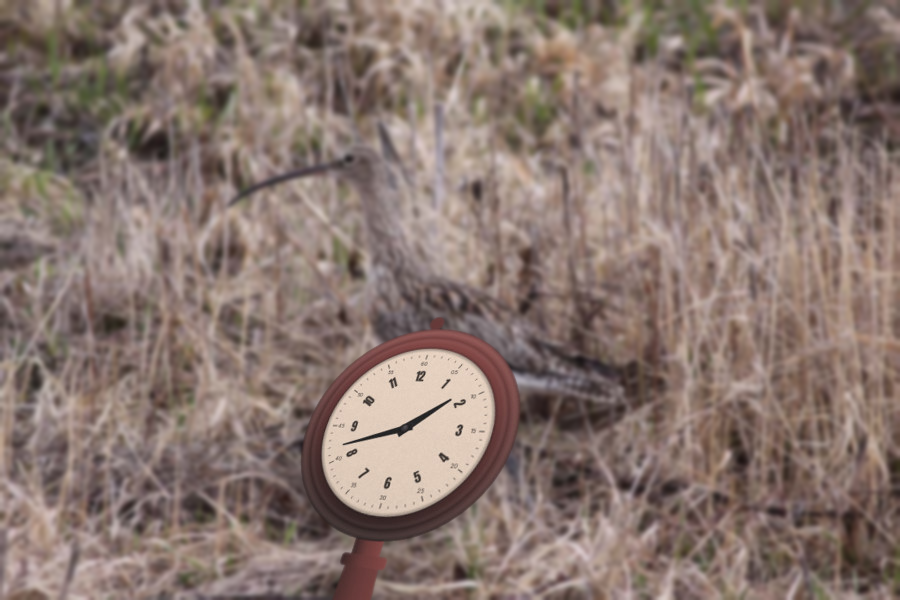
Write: 1:42
